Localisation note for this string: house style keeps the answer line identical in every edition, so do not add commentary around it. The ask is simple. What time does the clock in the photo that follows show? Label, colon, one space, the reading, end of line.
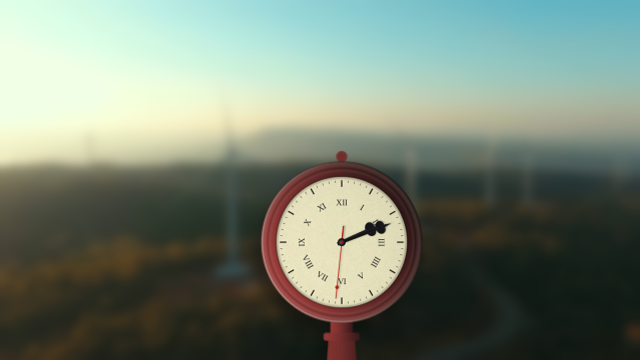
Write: 2:11:31
